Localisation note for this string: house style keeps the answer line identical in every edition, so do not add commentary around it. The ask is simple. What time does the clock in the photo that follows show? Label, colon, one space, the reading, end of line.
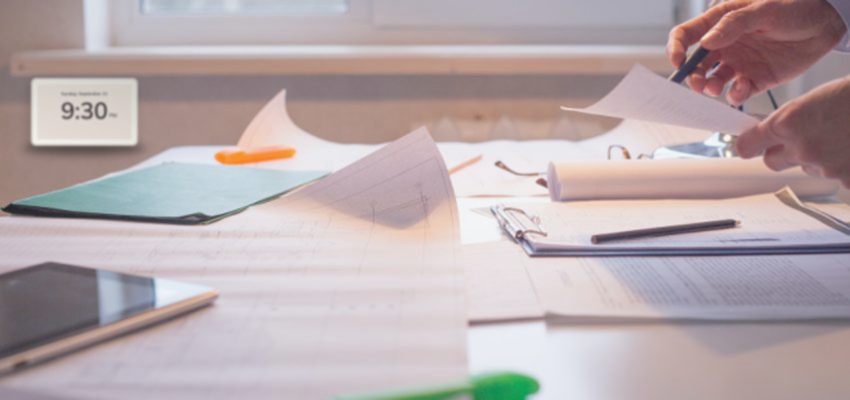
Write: 9:30
